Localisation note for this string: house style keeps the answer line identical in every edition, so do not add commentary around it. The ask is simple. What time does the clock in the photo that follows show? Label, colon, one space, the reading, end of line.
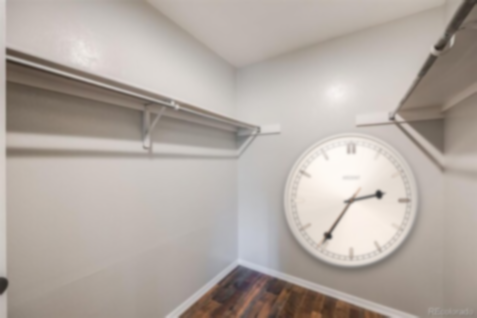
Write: 2:35:36
